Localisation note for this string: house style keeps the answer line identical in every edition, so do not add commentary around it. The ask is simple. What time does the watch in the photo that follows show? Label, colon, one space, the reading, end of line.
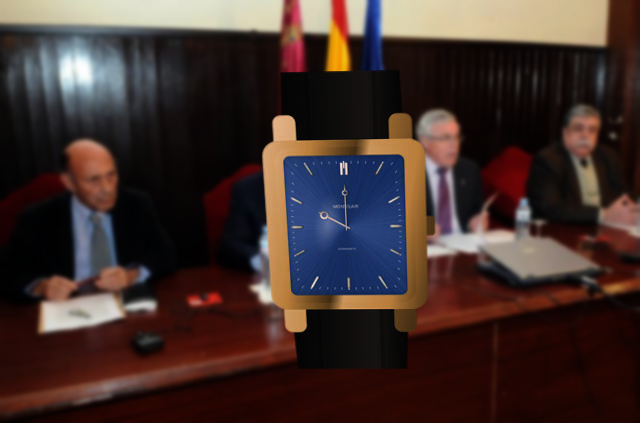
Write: 10:00
